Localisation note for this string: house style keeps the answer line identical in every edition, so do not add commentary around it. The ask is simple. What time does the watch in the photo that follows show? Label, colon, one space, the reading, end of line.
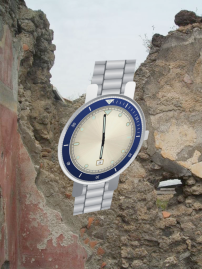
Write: 5:59
